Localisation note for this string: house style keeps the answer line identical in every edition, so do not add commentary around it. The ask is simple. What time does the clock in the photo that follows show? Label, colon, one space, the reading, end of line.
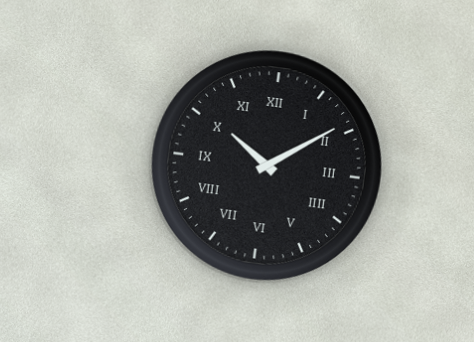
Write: 10:09
